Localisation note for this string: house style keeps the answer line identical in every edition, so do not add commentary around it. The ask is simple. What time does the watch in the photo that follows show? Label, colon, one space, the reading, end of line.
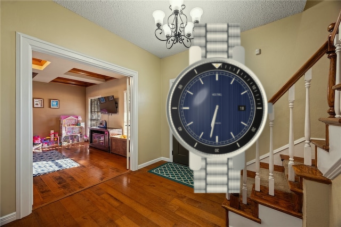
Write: 6:32
